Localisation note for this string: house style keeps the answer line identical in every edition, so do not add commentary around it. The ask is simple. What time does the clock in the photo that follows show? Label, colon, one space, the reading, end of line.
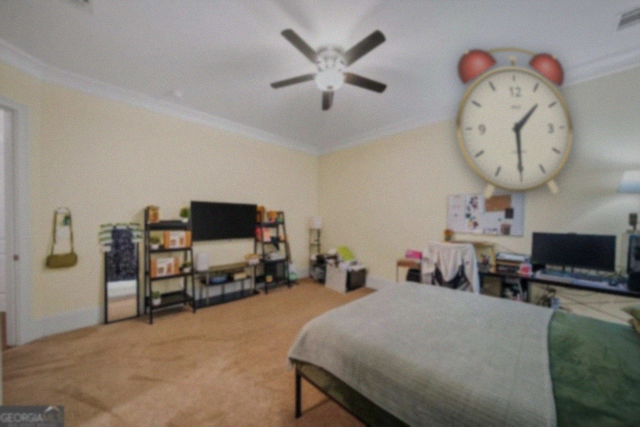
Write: 1:30
